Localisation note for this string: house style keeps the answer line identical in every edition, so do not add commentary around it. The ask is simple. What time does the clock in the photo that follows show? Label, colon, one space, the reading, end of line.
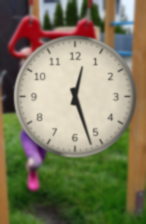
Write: 12:27
